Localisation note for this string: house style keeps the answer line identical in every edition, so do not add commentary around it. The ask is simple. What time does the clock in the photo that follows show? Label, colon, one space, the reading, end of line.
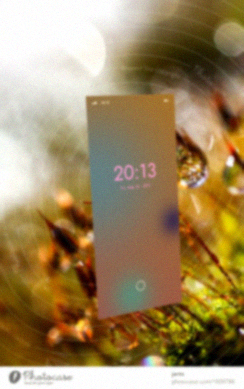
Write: 20:13
